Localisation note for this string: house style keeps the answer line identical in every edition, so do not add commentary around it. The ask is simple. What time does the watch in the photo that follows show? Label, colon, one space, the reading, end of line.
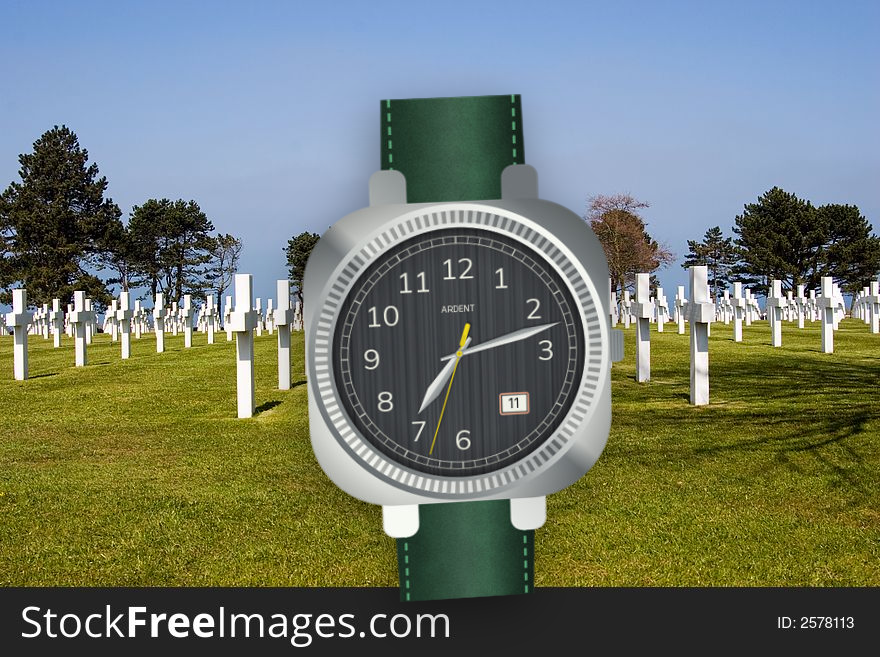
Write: 7:12:33
